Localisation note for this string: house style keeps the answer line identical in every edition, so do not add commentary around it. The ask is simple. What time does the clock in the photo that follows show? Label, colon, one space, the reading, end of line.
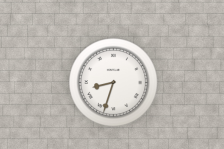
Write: 8:33
